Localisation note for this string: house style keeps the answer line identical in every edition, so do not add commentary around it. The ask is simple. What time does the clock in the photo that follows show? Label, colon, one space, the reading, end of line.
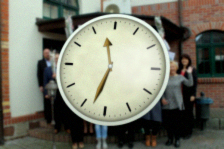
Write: 11:33
